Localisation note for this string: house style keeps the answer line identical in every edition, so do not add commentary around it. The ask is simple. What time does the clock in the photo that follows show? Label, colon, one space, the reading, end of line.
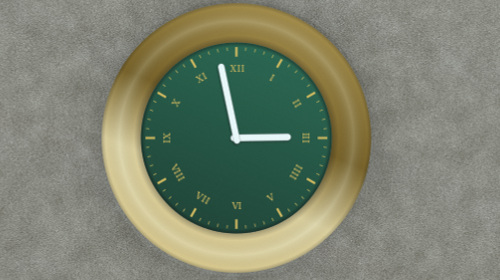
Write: 2:58
